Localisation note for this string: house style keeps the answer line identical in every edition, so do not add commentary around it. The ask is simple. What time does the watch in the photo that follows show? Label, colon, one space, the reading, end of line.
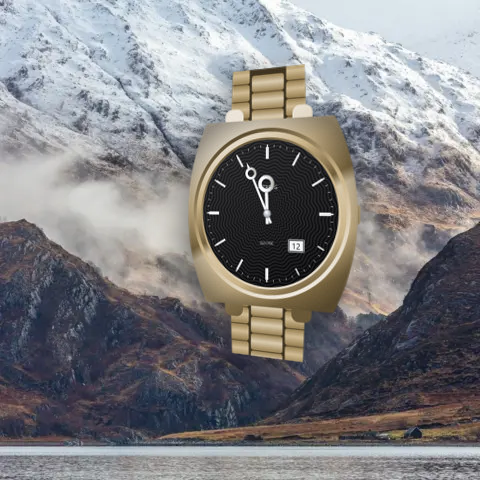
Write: 11:56
